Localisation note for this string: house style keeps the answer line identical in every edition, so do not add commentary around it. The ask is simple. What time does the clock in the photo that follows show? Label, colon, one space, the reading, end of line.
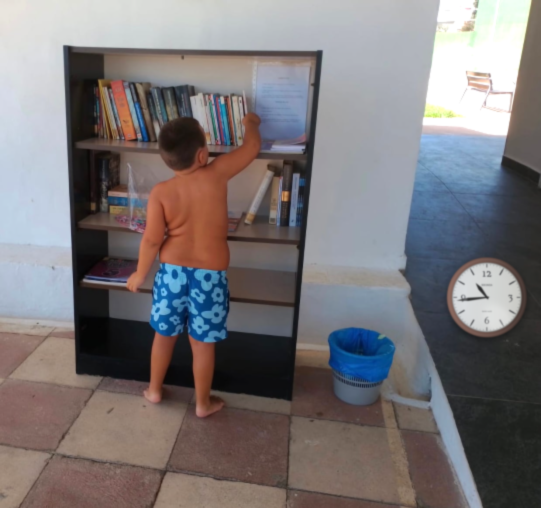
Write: 10:44
